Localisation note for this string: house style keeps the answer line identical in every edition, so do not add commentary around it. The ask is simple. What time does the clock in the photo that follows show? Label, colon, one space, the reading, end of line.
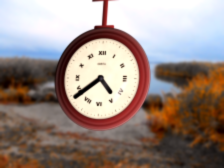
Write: 4:39
